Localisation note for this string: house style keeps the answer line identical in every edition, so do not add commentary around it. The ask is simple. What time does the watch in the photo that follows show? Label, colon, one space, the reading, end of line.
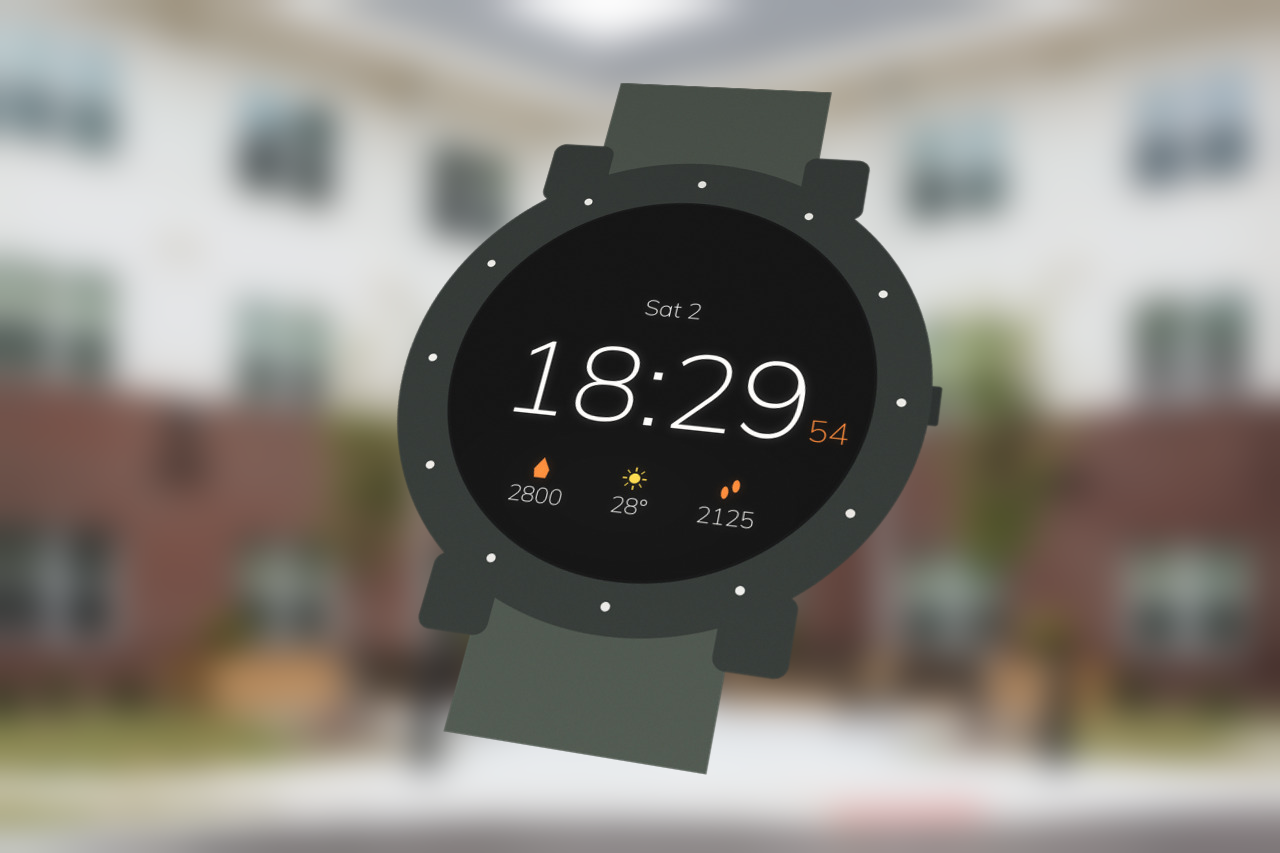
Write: 18:29:54
